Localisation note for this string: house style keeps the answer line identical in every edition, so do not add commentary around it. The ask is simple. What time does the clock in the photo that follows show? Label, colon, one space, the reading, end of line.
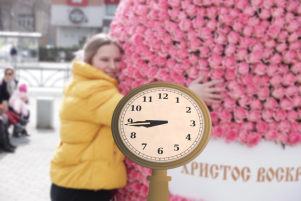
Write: 8:44
